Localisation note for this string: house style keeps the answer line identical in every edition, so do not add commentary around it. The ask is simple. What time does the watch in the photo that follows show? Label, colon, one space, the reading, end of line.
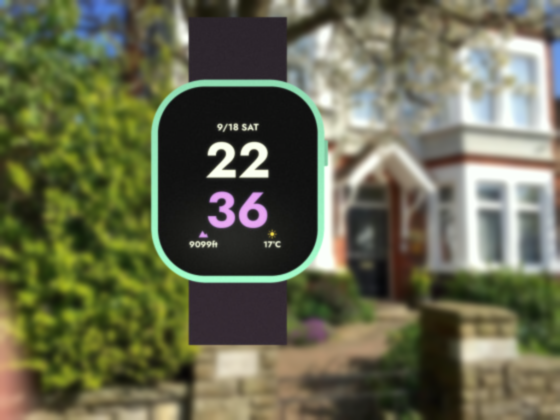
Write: 22:36
